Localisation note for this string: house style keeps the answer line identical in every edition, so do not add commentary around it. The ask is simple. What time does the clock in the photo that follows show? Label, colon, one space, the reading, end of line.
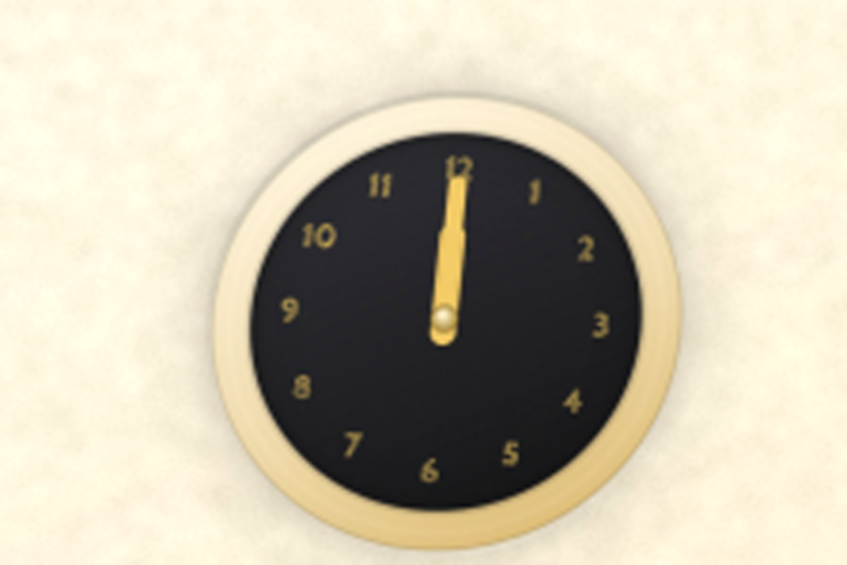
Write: 12:00
